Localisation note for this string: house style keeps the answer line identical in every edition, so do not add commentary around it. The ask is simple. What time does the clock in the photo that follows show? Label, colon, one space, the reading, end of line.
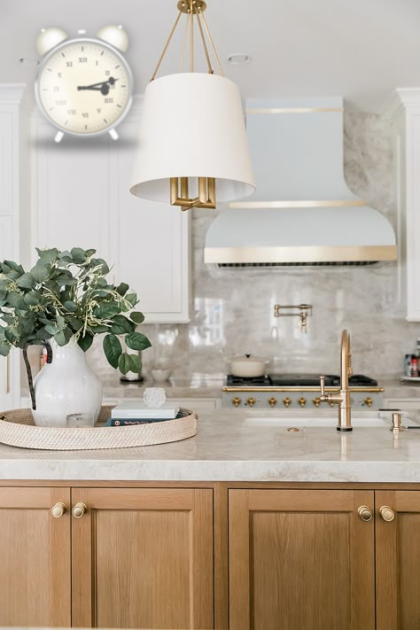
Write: 3:13
